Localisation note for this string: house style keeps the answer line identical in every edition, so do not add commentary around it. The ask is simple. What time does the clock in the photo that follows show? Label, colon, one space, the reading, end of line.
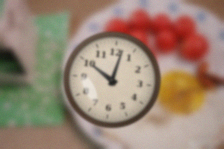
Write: 10:02
